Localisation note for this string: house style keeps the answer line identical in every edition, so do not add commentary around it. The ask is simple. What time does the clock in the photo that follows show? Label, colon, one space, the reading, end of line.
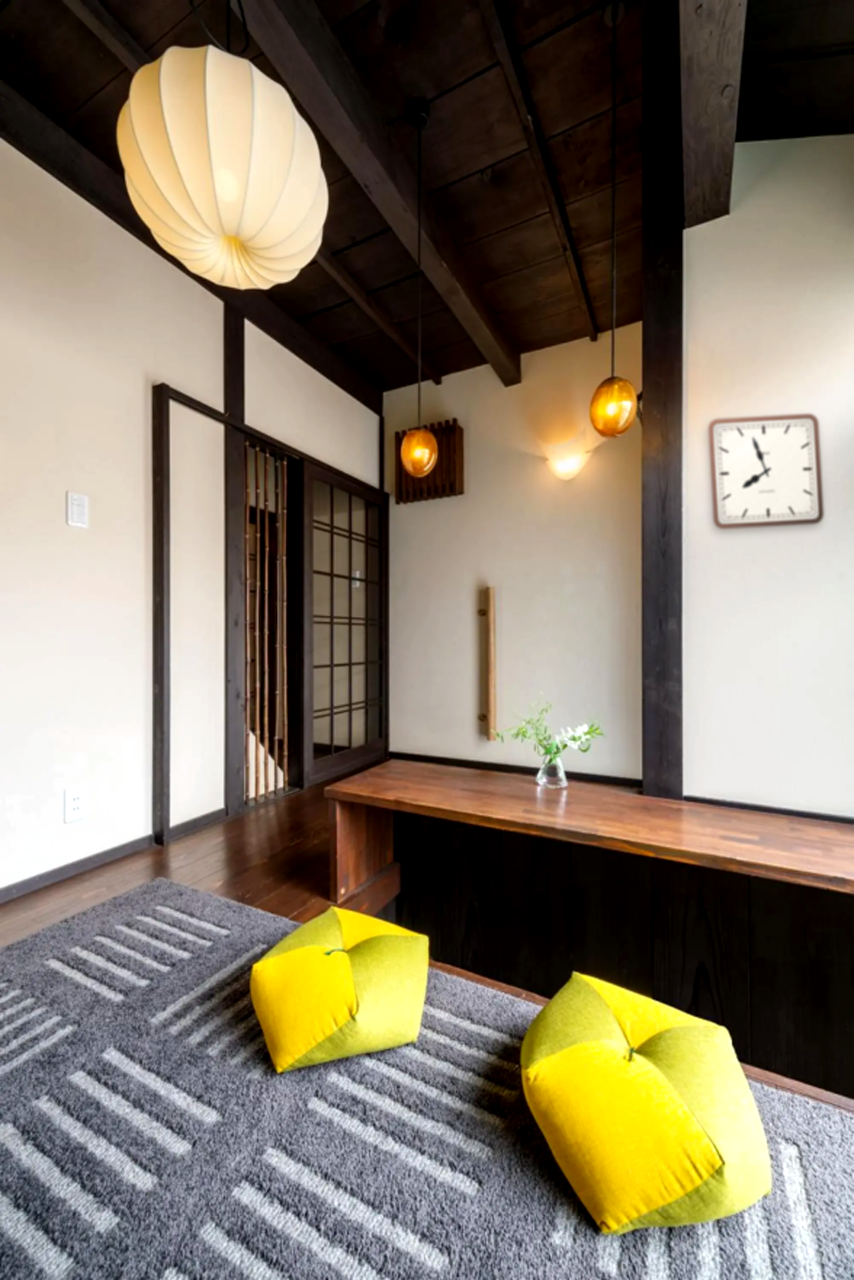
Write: 7:57
